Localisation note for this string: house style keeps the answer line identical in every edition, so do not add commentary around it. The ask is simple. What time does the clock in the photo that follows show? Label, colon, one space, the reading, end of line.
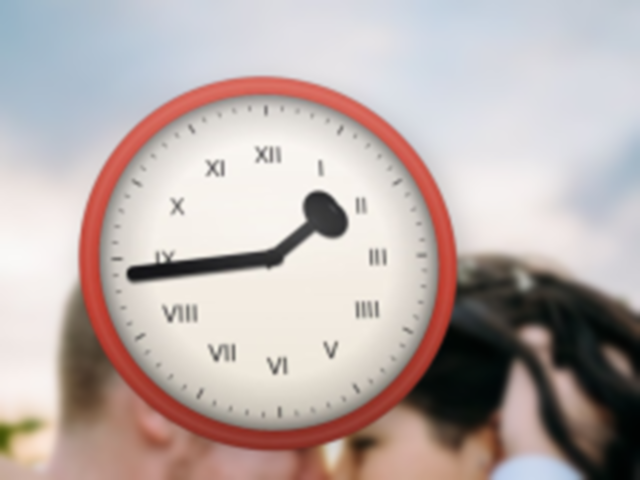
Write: 1:44
